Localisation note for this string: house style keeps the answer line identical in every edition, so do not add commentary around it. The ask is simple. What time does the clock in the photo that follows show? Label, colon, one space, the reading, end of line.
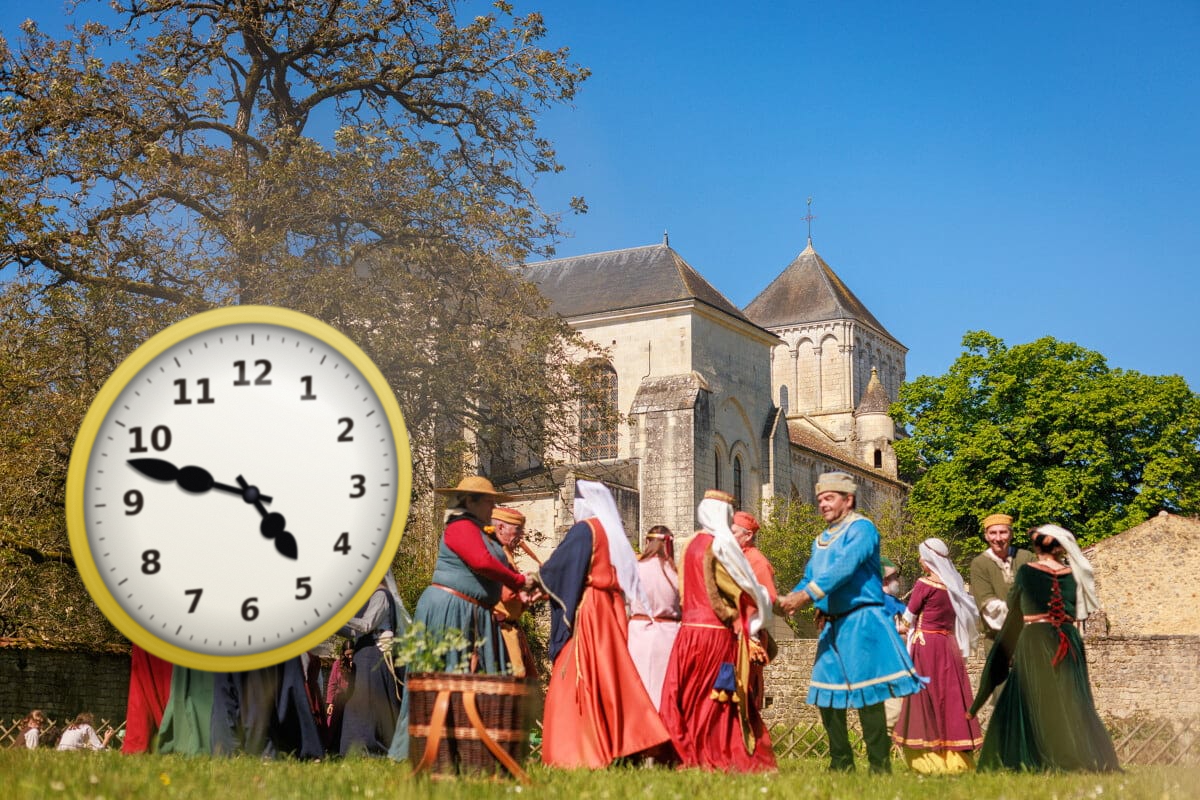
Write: 4:48
